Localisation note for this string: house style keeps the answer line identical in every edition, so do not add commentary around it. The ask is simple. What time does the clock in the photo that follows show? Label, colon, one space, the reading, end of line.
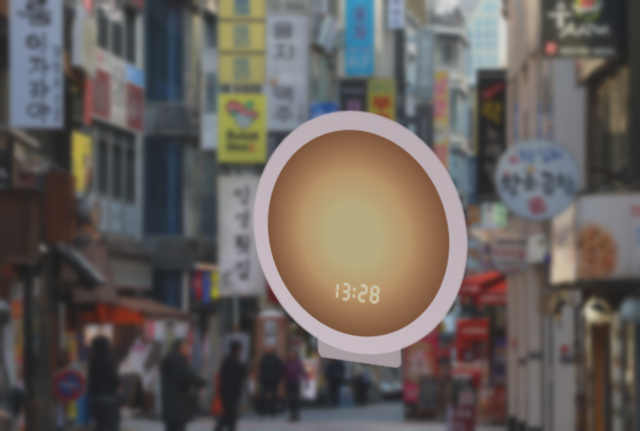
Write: 13:28
